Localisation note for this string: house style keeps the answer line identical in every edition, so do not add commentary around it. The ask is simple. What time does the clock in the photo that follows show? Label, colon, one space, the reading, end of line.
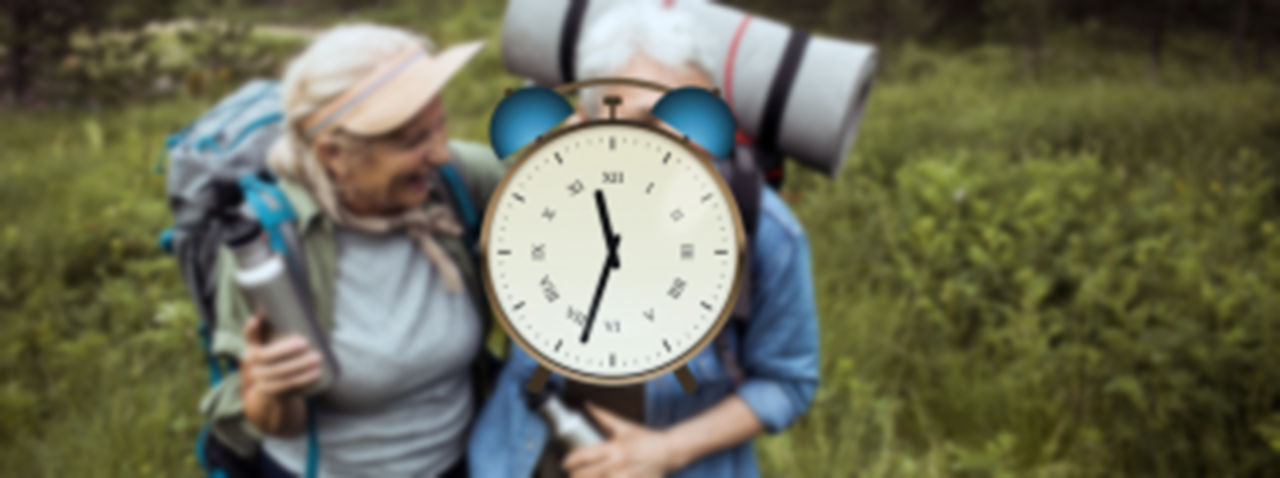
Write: 11:33
